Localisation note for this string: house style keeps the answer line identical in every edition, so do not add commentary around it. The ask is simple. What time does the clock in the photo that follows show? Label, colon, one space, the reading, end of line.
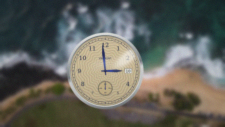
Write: 2:59
